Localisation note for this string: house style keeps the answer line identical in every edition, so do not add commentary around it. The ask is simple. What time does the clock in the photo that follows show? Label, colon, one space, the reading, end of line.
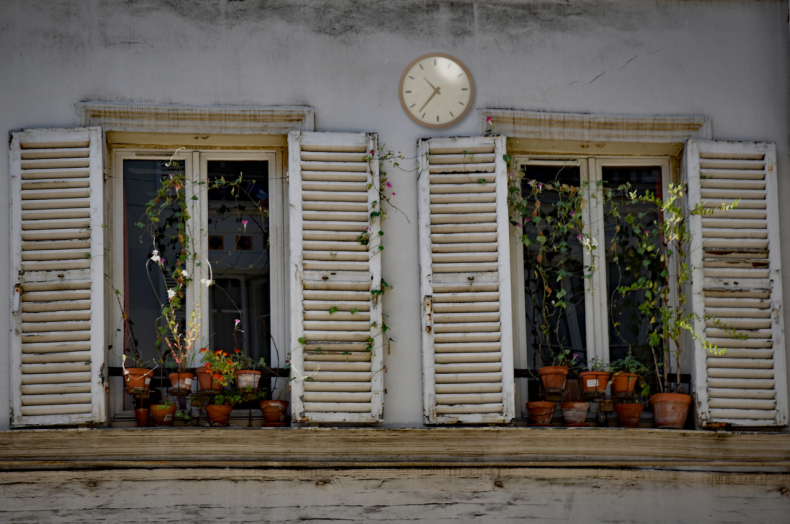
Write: 10:37
